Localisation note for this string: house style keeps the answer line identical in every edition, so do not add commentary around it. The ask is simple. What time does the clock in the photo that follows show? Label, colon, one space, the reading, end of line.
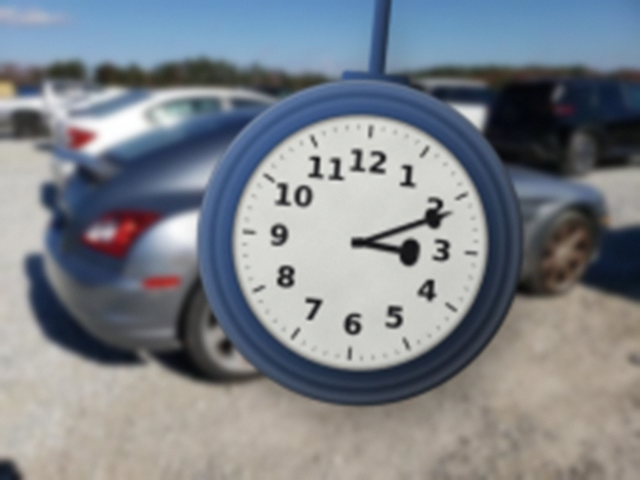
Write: 3:11
